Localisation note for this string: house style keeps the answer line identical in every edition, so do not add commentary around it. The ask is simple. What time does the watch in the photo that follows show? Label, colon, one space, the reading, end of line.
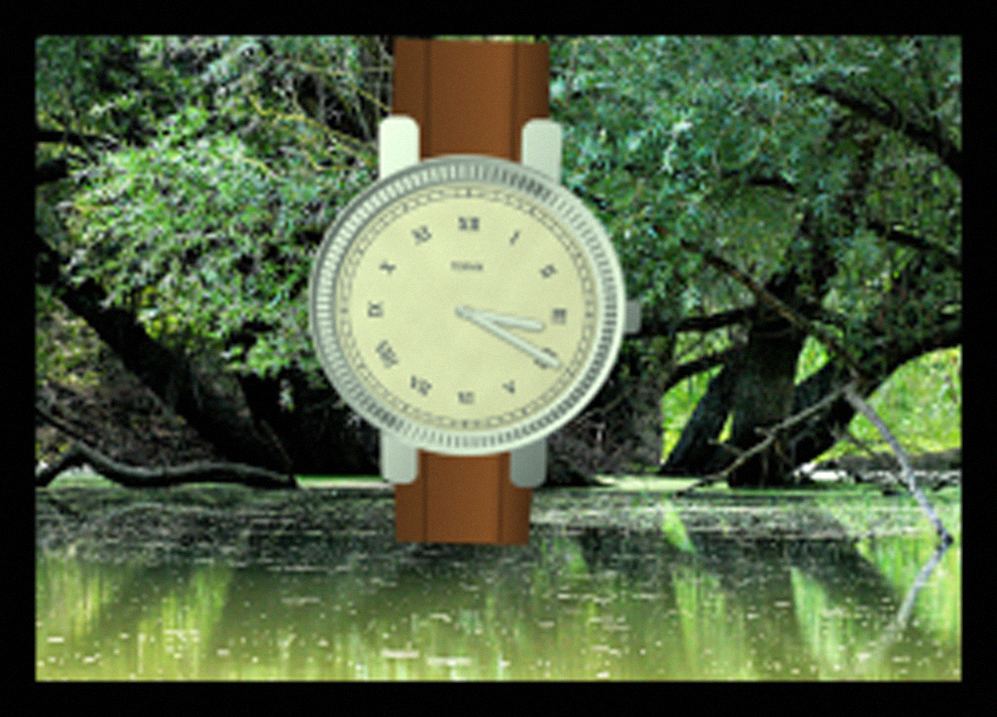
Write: 3:20
